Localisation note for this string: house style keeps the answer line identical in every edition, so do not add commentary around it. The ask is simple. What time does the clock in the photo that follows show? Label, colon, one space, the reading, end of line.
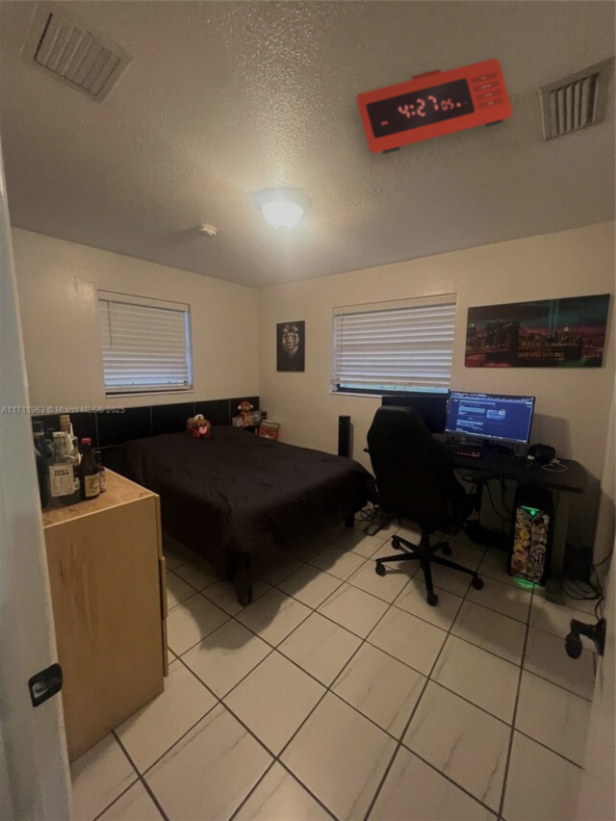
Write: 4:27
